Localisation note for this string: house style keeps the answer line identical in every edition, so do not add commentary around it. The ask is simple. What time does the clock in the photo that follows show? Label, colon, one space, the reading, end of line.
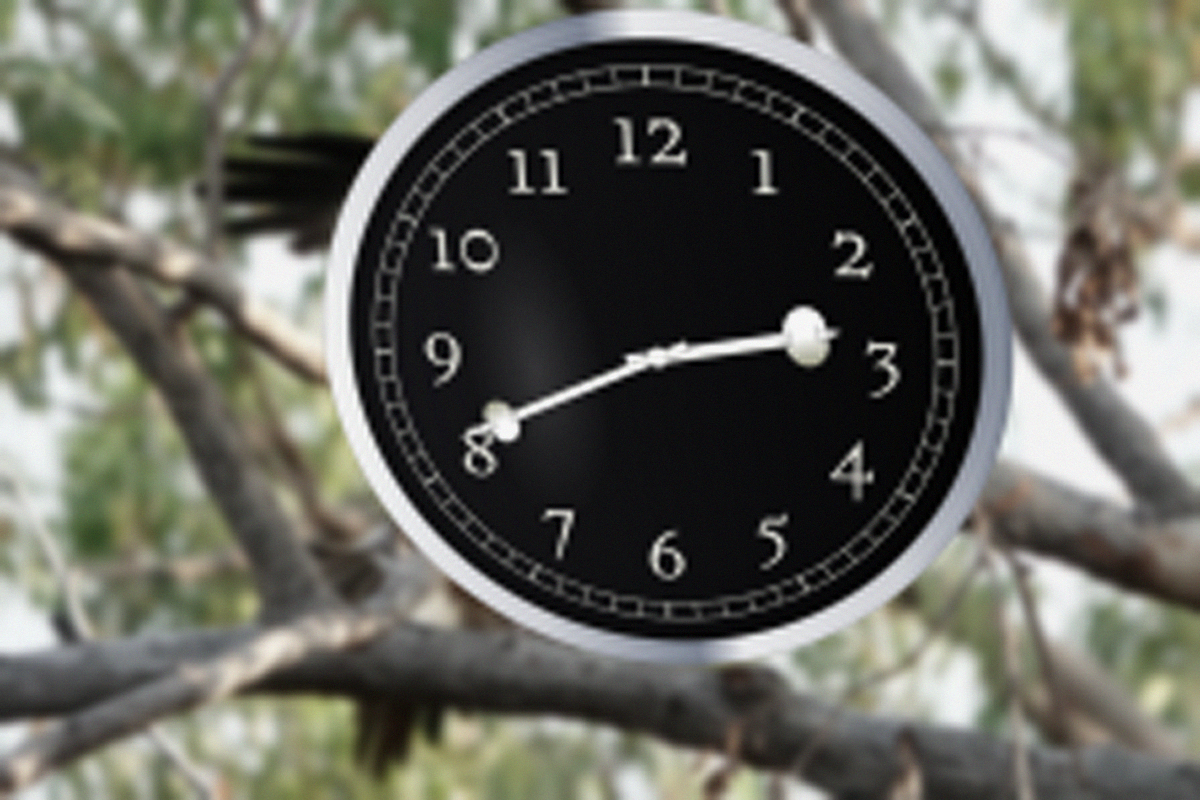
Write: 2:41
